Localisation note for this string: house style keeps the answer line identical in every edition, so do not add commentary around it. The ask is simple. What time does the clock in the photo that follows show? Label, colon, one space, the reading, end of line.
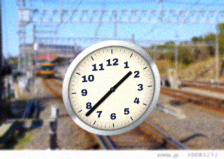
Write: 1:38
